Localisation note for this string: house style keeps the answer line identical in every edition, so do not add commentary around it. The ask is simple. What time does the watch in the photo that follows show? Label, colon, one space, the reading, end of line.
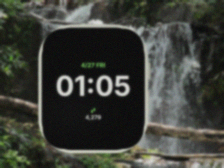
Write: 1:05
